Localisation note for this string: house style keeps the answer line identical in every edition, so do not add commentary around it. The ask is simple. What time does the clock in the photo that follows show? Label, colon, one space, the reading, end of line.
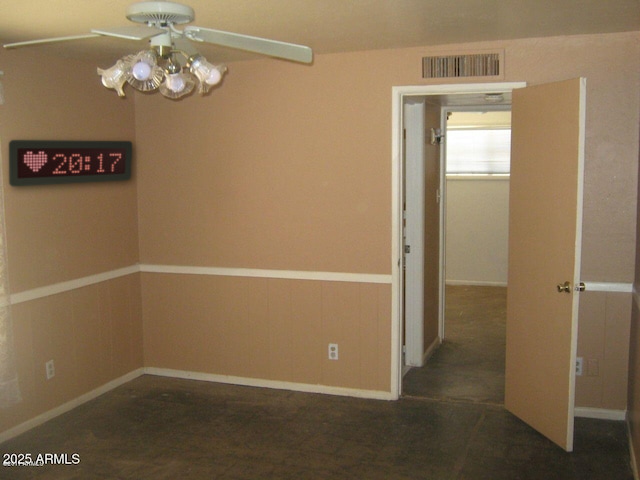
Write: 20:17
